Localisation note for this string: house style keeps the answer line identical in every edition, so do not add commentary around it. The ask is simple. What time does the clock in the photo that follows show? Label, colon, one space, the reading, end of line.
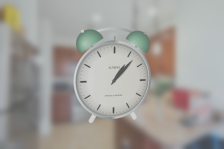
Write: 1:07
